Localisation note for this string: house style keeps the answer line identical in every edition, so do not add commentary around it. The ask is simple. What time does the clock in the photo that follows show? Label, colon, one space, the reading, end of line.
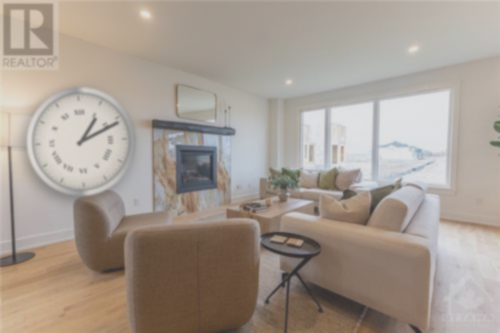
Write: 1:11
